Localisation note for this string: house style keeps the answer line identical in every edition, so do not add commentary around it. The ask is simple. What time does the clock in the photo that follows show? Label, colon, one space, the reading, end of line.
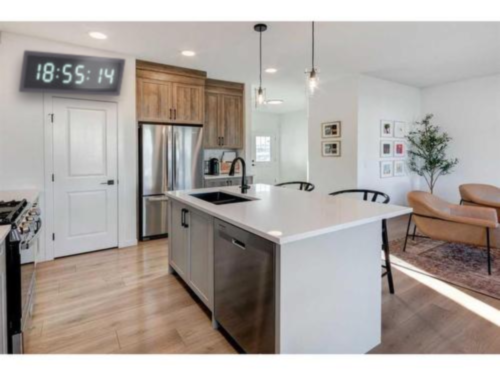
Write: 18:55:14
